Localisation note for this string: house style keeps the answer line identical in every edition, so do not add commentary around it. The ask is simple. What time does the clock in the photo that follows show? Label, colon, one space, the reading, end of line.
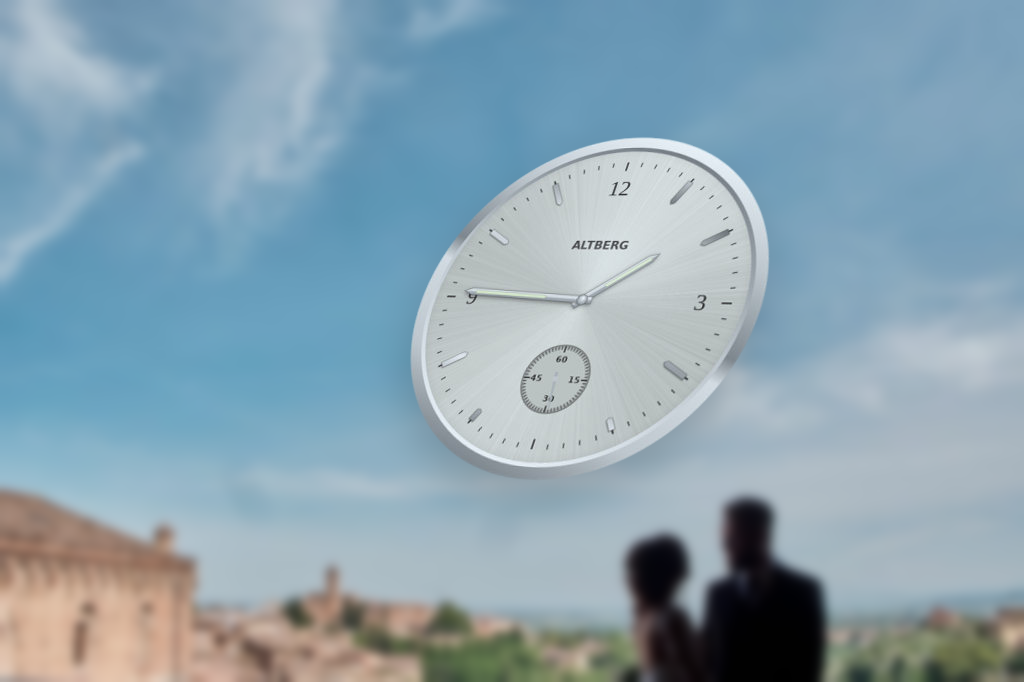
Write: 1:45:29
